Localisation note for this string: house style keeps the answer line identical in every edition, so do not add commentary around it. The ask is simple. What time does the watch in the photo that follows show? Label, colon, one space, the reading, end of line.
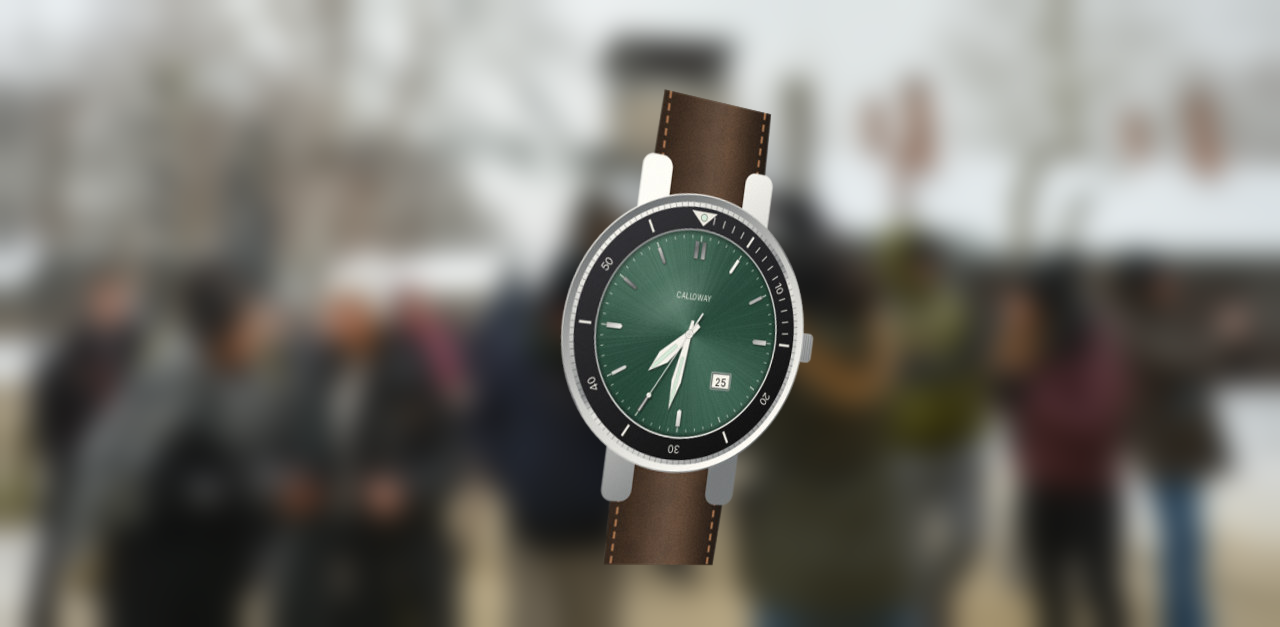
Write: 7:31:35
